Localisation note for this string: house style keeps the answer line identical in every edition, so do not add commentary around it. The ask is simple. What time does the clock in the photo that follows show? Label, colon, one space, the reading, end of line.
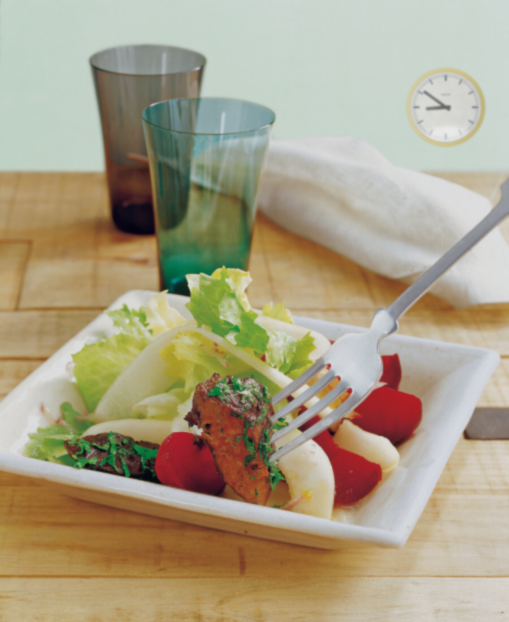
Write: 8:51
